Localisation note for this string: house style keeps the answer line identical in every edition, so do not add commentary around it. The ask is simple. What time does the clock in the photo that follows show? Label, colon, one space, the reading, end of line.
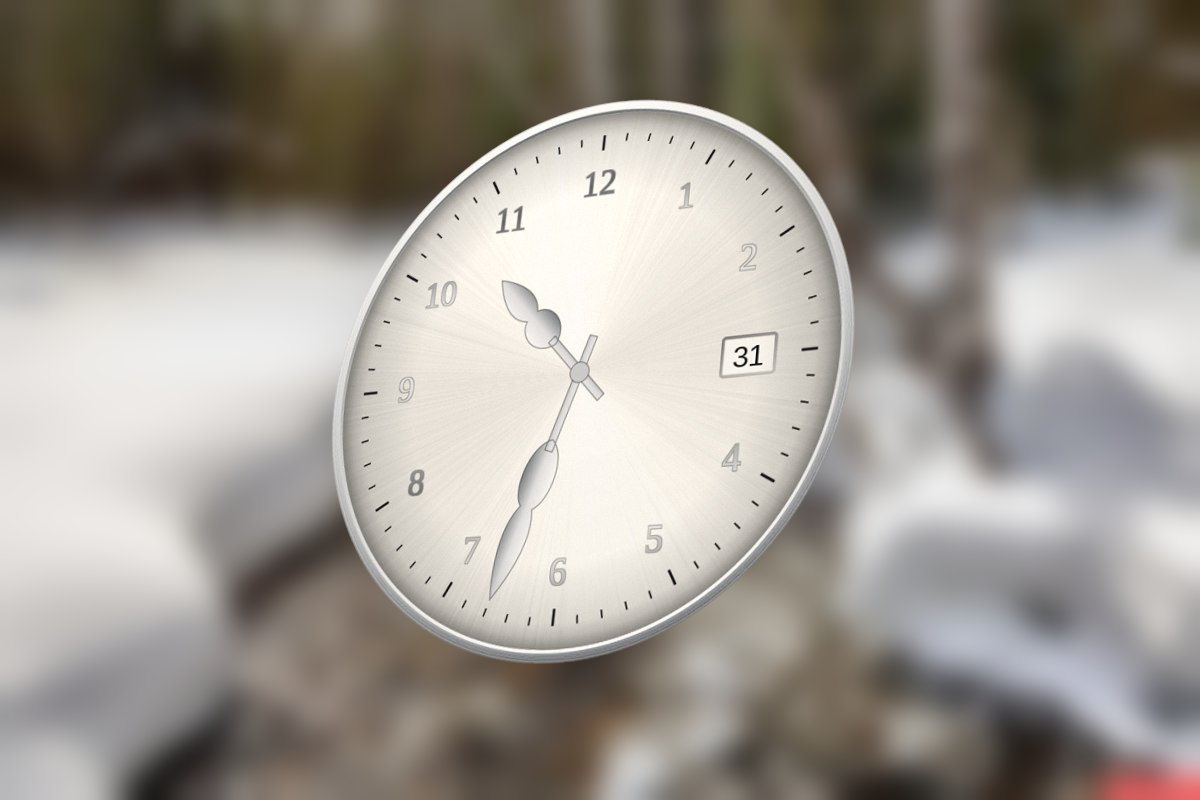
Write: 10:33
